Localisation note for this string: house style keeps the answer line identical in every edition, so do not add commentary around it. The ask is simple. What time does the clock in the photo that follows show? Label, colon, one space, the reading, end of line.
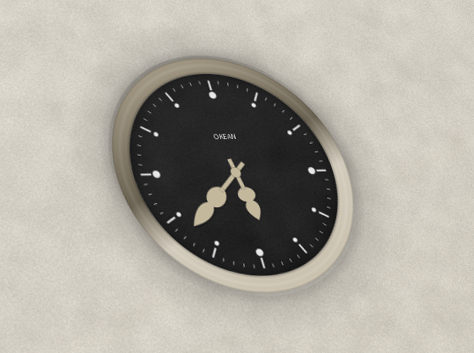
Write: 5:38
